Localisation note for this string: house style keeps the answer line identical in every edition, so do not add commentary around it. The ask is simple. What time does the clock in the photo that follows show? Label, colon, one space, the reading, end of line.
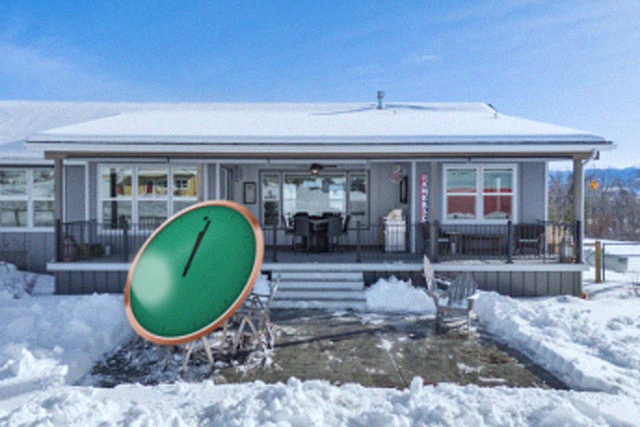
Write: 12:01
